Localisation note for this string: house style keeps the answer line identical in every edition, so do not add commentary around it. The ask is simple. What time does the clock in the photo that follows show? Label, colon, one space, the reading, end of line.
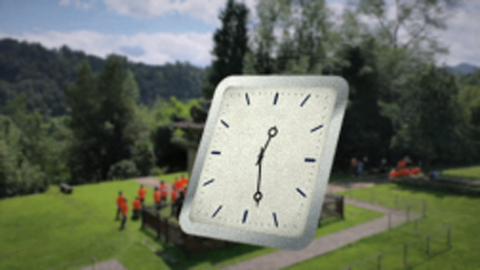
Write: 12:28
